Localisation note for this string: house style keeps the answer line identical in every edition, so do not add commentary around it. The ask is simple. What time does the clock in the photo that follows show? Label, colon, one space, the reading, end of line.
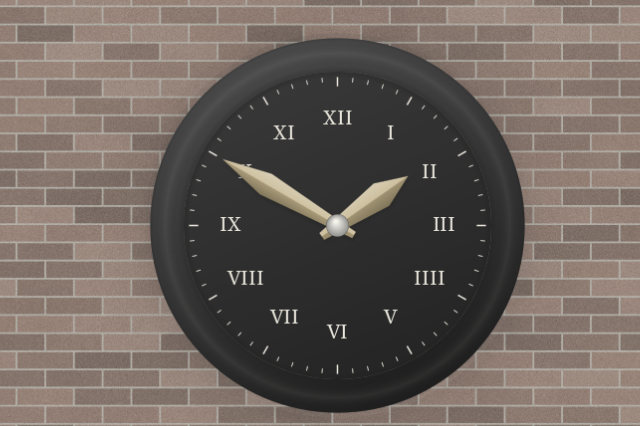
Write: 1:50
